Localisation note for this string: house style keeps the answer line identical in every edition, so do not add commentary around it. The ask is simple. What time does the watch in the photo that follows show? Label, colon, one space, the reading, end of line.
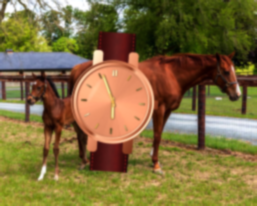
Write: 5:56
